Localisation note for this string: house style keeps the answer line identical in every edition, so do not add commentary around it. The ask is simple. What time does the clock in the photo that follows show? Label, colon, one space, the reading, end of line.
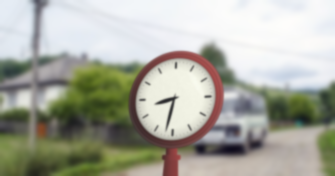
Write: 8:32
